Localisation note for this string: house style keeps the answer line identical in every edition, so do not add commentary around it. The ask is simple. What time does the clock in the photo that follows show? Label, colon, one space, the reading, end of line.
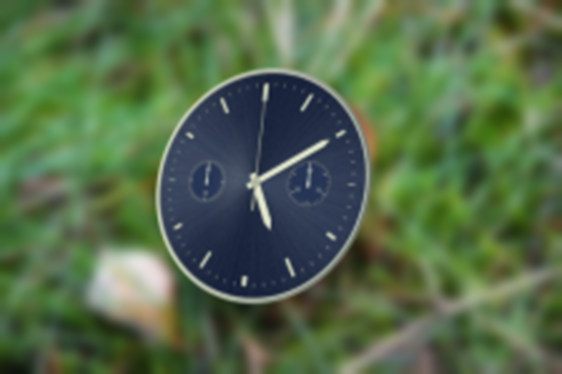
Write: 5:10
